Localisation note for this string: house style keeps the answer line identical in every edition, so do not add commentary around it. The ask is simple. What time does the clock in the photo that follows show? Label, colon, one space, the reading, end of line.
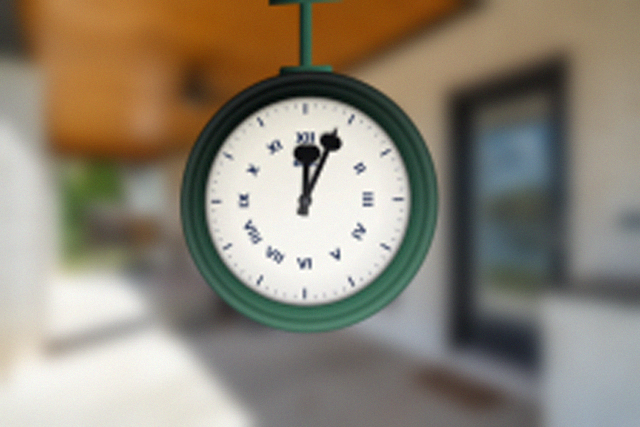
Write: 12:04
